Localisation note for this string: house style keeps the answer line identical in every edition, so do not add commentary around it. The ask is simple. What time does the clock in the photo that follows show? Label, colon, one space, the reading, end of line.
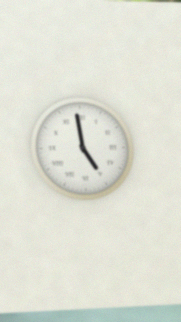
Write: 4:59
